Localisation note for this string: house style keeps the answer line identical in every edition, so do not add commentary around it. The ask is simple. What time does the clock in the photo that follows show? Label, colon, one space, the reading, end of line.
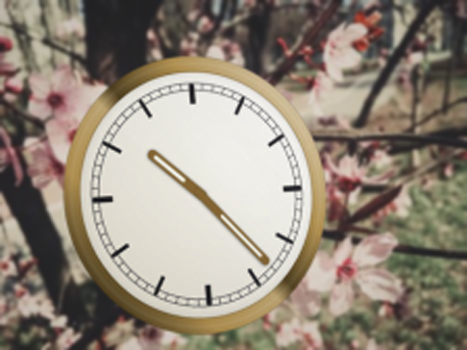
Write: 10:23
